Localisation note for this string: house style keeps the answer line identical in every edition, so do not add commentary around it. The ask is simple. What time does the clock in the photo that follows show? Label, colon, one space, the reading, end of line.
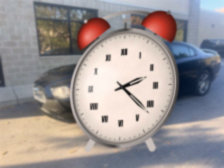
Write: 2:22
